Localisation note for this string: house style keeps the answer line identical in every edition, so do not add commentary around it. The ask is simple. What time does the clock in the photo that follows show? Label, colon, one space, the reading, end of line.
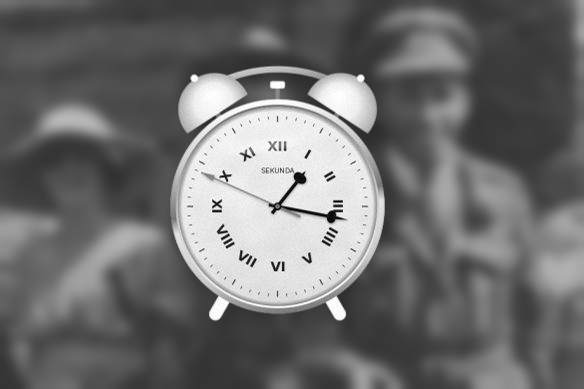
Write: 1:16:49
